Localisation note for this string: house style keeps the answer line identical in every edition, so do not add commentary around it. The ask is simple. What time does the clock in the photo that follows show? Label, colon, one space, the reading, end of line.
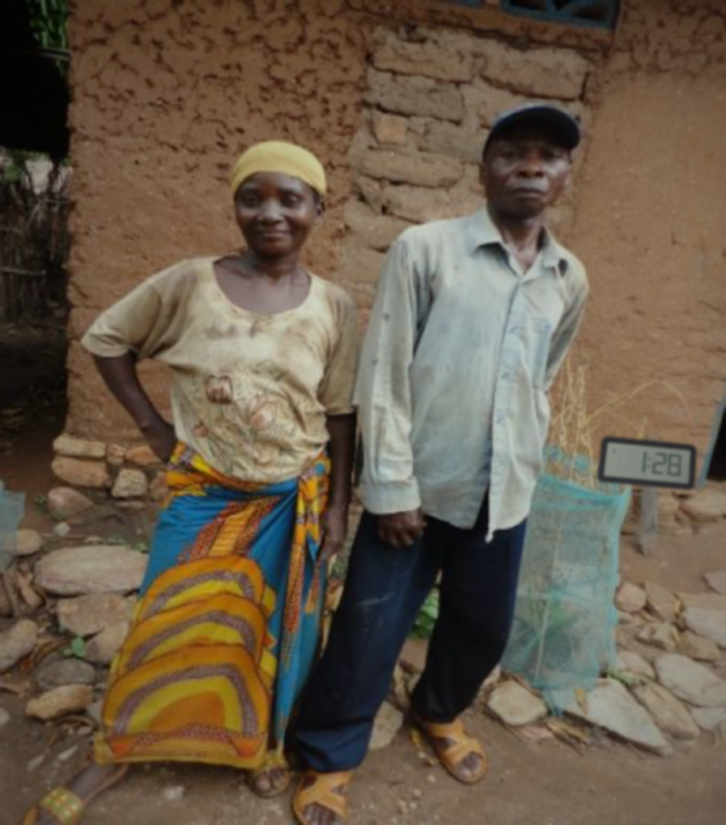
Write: 1:28
